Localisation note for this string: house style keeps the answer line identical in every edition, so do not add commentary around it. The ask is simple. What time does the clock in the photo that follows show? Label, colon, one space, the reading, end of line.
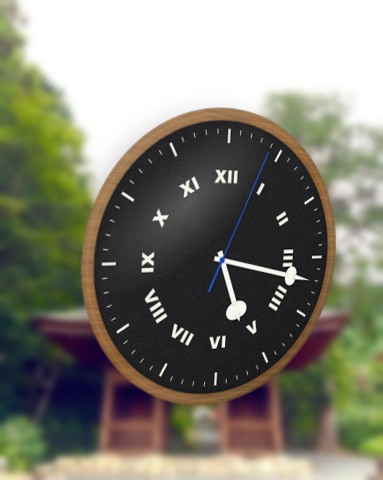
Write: 5:17:04
